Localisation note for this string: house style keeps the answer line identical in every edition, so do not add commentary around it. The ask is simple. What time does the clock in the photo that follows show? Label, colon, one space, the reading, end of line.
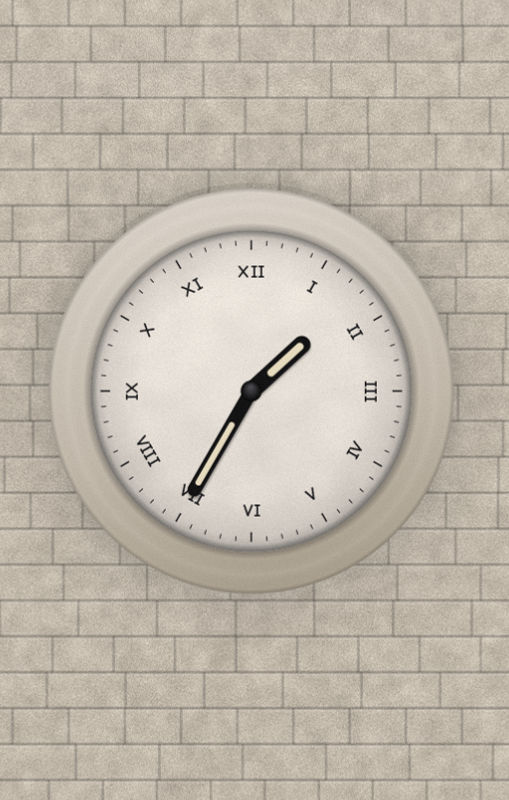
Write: 1:35
